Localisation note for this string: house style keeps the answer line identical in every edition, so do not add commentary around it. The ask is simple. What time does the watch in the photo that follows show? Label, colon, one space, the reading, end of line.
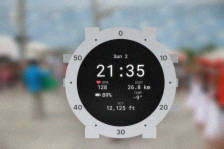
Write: 21:35
